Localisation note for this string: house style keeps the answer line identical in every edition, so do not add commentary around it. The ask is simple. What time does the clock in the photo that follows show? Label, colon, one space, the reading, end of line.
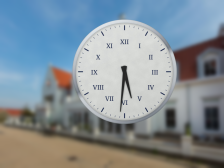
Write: 5:31
